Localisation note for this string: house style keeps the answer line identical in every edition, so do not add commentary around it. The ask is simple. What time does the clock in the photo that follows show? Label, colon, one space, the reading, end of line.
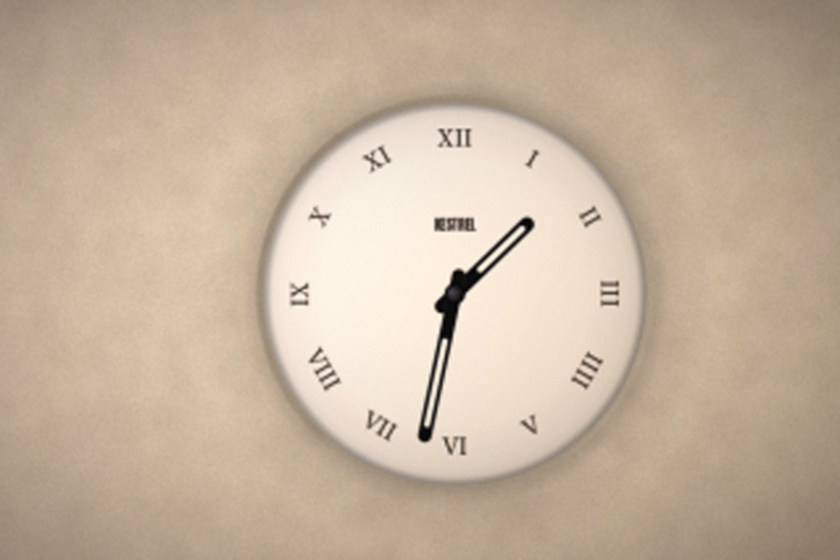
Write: 1:32
